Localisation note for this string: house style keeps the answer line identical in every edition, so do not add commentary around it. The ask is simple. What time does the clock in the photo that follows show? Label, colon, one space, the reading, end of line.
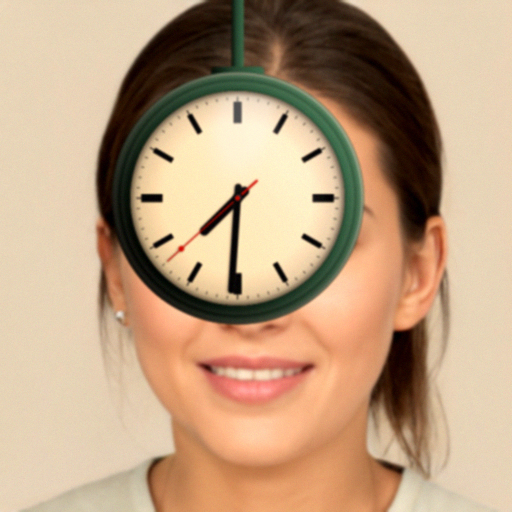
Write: 7:30:38
